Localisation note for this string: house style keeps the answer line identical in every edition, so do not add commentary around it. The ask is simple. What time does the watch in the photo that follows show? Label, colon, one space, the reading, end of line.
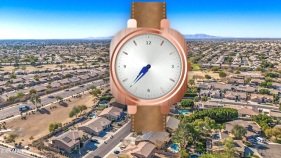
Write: 7:37
